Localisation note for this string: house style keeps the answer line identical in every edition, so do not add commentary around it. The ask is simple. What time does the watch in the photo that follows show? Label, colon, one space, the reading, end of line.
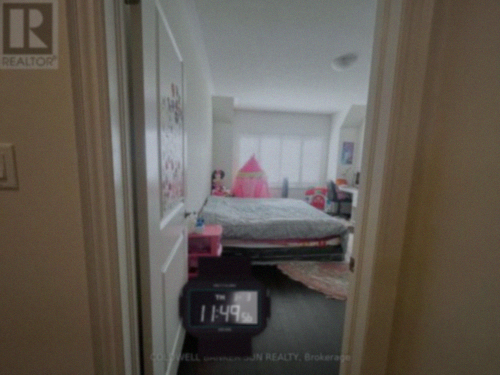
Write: 11:49
